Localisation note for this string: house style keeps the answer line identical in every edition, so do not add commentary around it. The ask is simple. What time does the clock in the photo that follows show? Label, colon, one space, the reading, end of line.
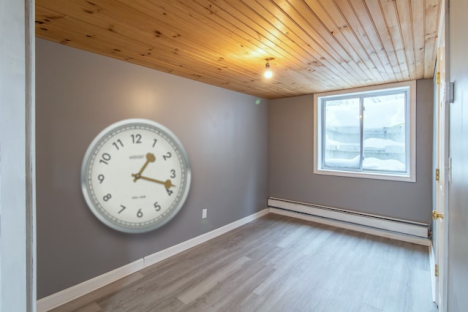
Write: 1:18
